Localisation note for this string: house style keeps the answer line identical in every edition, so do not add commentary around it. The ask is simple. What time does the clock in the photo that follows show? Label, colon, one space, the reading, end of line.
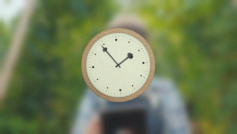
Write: 1:54
